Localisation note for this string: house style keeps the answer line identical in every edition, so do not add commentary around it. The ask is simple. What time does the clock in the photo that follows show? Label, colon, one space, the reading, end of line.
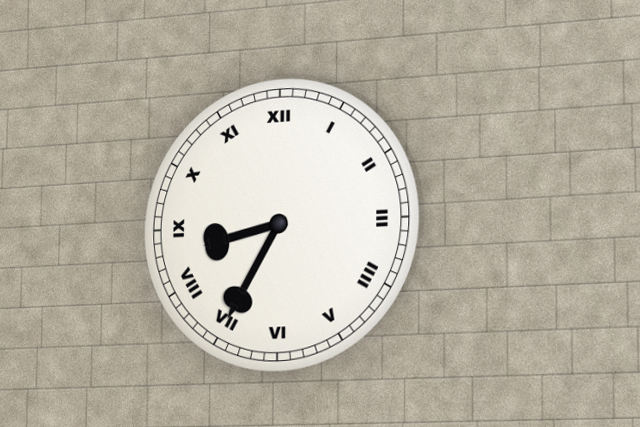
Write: 8:35
